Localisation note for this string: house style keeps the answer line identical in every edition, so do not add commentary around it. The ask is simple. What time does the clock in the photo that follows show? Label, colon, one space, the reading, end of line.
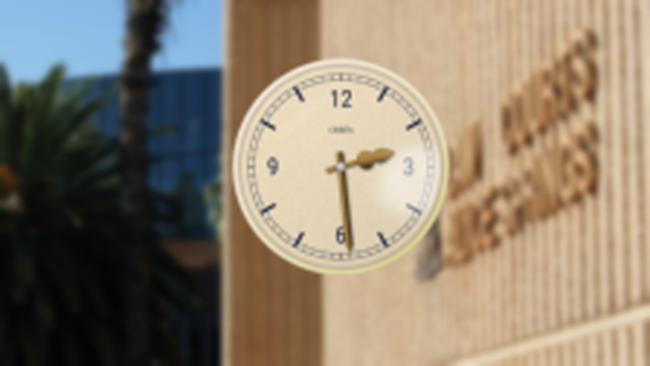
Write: 2:29
